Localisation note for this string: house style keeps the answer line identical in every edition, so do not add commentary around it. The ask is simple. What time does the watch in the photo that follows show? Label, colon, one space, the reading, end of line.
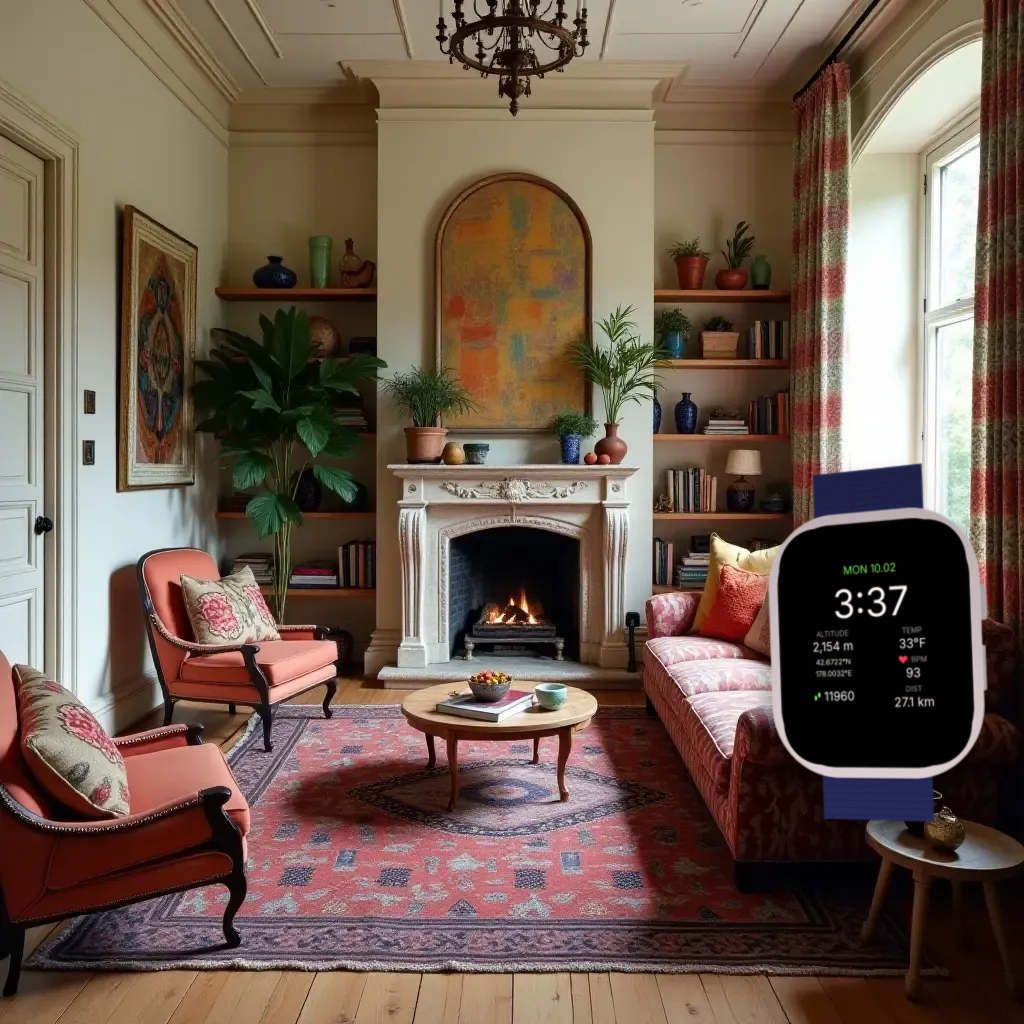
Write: 3:37
